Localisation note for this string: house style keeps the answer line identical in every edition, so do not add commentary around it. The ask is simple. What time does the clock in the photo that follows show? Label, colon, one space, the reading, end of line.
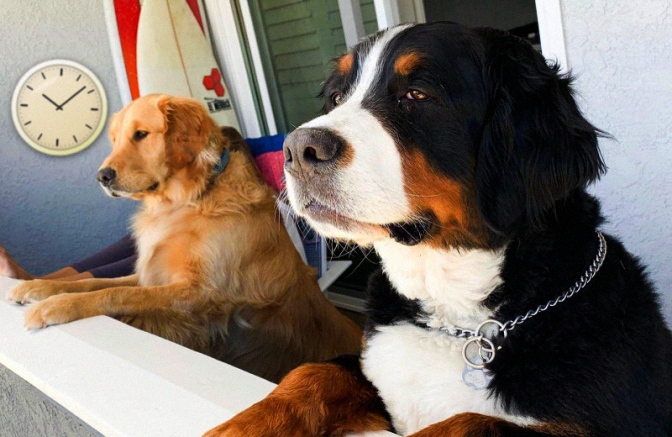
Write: 10:08
